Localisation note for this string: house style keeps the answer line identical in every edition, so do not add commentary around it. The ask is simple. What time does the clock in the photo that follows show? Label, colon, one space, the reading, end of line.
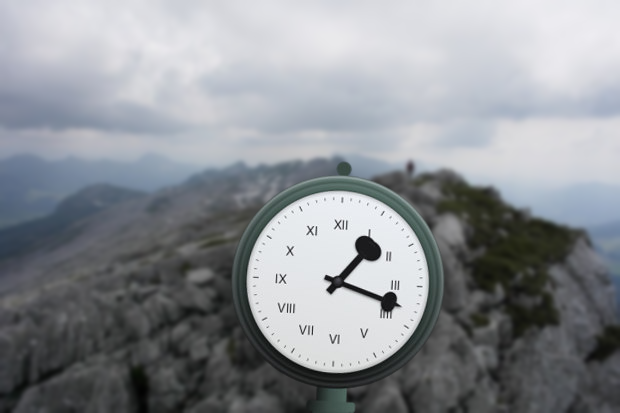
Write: 1:18
